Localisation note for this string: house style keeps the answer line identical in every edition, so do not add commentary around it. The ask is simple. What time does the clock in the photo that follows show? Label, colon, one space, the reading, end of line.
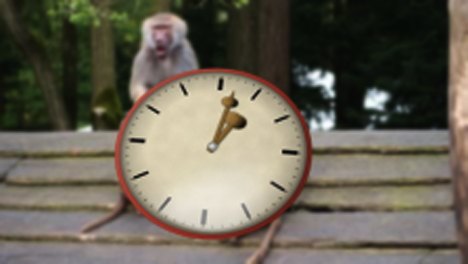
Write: 1:02
